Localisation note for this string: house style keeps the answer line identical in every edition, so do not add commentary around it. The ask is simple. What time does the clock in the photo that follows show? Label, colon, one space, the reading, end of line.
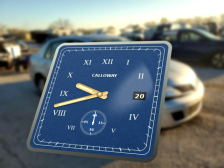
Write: 9:42
